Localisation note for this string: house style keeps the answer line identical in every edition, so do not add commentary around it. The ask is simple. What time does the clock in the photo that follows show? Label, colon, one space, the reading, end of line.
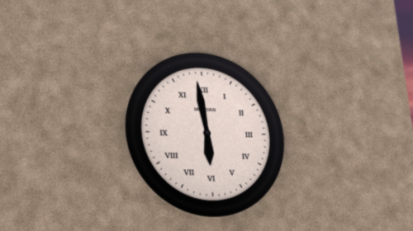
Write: 5:59
